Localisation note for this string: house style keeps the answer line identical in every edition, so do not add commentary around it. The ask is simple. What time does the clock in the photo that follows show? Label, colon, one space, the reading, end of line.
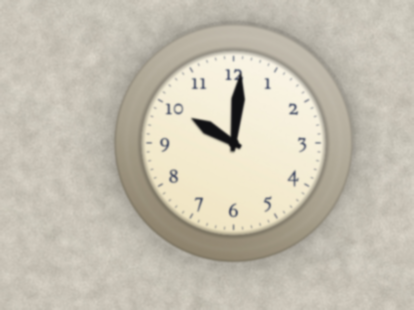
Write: 10:01
